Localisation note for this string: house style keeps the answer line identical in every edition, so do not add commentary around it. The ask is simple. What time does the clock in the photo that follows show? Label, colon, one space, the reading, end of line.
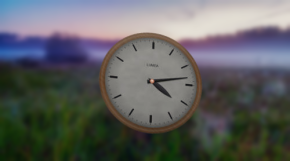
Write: 4:13
